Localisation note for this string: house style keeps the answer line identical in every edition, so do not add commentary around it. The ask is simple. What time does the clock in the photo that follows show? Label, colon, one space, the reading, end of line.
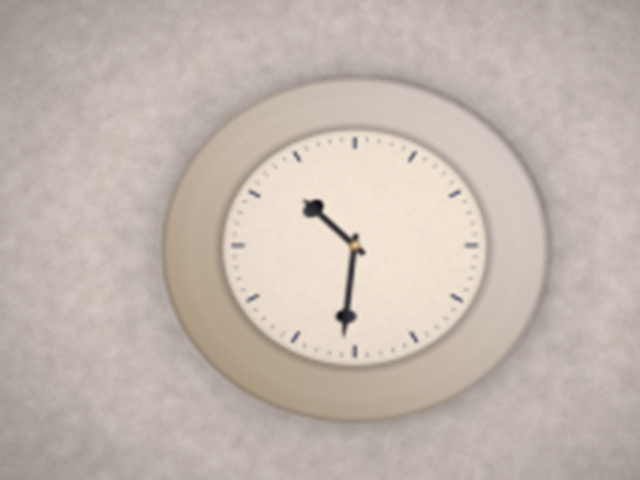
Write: 10:31
